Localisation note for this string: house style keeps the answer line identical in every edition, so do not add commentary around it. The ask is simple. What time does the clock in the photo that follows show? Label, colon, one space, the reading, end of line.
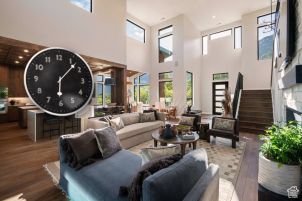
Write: 6:07
